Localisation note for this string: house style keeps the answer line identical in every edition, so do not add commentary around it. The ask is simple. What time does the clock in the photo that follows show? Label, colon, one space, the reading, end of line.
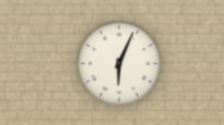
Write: 6:04
